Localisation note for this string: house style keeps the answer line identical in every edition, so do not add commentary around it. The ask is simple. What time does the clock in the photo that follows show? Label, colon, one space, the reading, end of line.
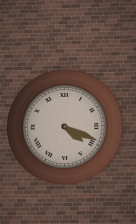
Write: 4:19
